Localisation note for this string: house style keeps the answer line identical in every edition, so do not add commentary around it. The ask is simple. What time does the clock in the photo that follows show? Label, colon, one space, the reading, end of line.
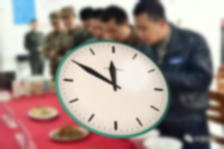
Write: 11:50
